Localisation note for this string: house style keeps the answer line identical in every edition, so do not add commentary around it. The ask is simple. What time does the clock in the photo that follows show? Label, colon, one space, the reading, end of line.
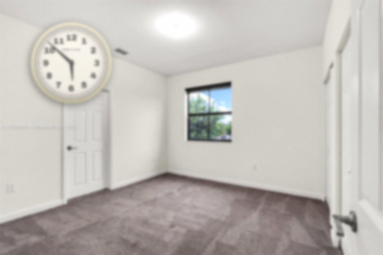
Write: 5:52
